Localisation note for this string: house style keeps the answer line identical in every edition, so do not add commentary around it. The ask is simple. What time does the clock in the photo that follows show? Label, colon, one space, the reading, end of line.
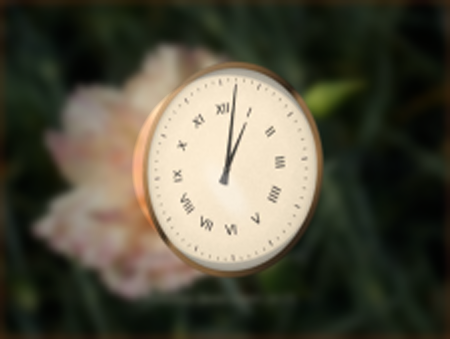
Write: 1:02
